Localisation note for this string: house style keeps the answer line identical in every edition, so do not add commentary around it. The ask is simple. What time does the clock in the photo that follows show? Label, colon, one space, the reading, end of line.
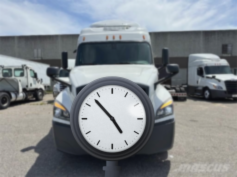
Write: 4:53
